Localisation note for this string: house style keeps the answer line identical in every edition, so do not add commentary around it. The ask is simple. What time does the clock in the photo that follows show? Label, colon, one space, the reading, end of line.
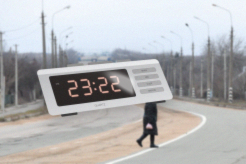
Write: 23:22
